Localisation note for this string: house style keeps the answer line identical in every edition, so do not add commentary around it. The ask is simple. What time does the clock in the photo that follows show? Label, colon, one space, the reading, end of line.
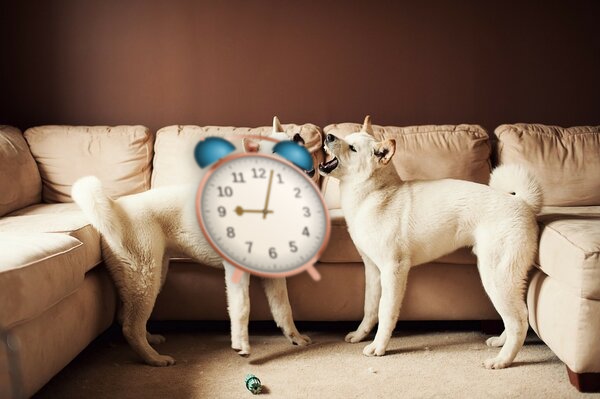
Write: 9:03
